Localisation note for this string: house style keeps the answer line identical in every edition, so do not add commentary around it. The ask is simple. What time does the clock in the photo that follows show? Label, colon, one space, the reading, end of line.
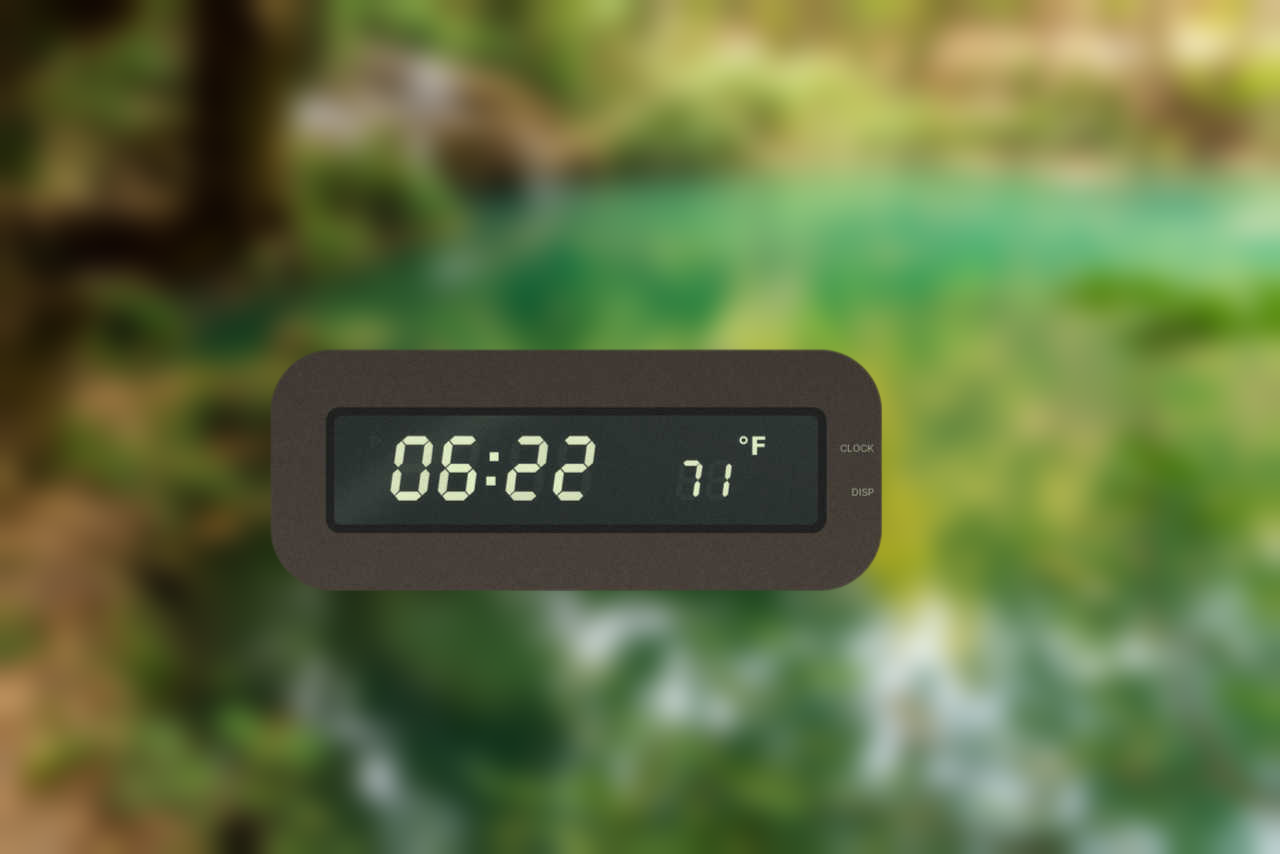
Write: 6:22
